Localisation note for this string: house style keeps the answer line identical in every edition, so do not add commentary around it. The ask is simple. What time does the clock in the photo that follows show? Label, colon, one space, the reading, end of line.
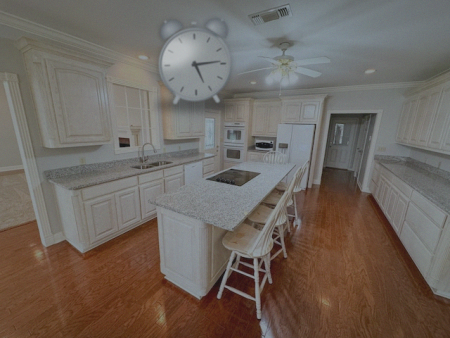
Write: 5:14
